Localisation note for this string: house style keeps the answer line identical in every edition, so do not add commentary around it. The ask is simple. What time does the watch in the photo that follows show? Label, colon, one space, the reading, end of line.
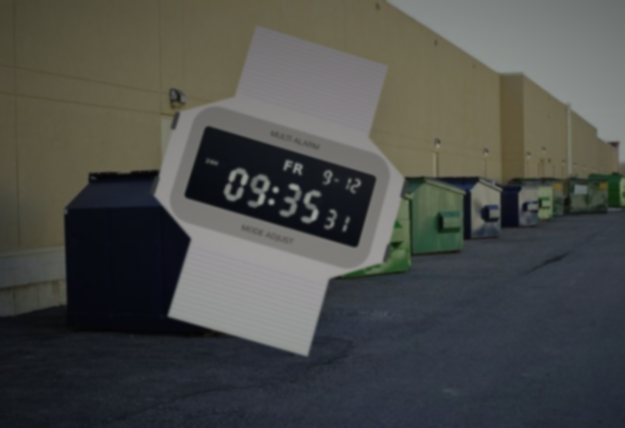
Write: 9:35:31
